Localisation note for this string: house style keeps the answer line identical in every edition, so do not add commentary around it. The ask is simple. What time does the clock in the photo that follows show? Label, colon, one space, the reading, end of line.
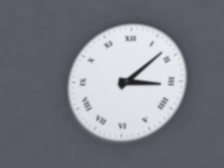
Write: 3:08
